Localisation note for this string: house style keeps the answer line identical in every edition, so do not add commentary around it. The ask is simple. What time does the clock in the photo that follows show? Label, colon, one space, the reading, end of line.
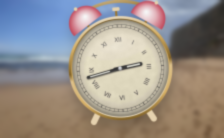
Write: 2:43
